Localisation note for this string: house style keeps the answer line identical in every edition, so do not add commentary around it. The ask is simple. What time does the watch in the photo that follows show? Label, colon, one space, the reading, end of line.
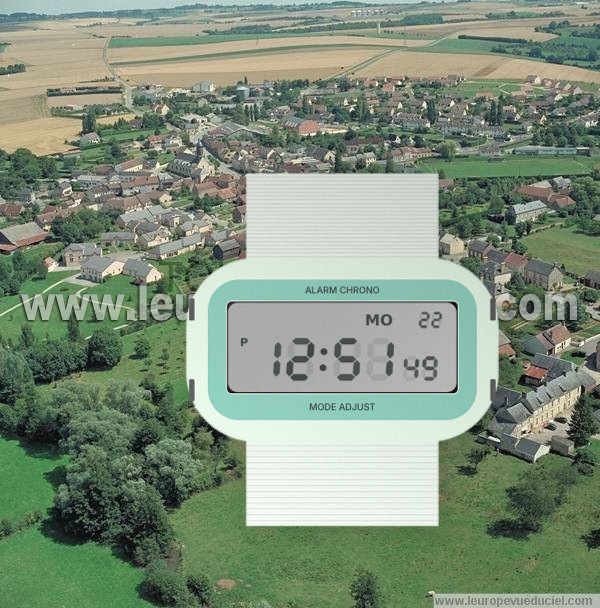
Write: 12:51:49
